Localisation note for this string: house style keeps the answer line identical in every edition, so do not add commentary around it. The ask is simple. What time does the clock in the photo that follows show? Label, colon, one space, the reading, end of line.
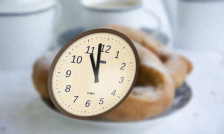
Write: 10:58
